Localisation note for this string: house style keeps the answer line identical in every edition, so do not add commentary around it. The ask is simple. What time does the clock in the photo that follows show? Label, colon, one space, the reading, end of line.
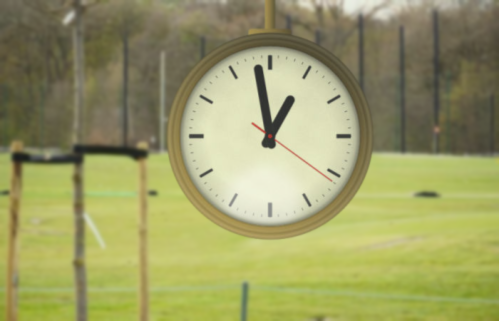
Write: 12:58:21
